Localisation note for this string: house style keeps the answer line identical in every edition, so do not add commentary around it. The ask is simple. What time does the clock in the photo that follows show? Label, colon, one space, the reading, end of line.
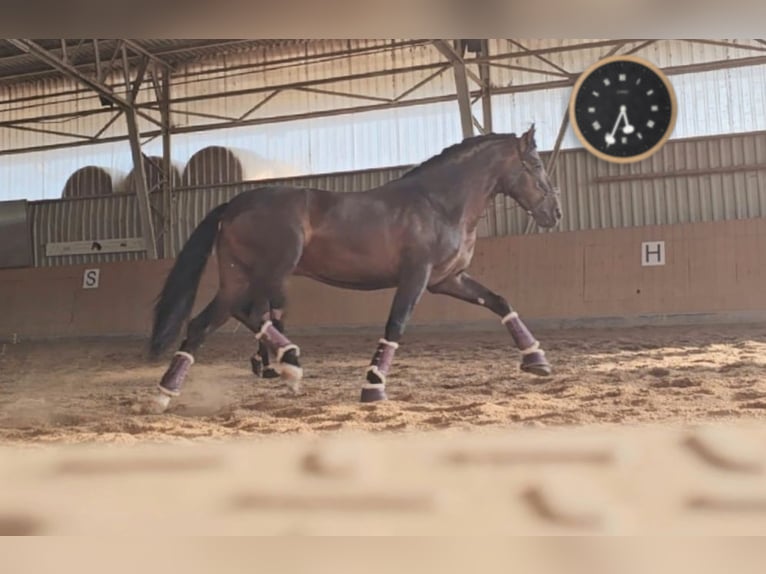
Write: 5:34
